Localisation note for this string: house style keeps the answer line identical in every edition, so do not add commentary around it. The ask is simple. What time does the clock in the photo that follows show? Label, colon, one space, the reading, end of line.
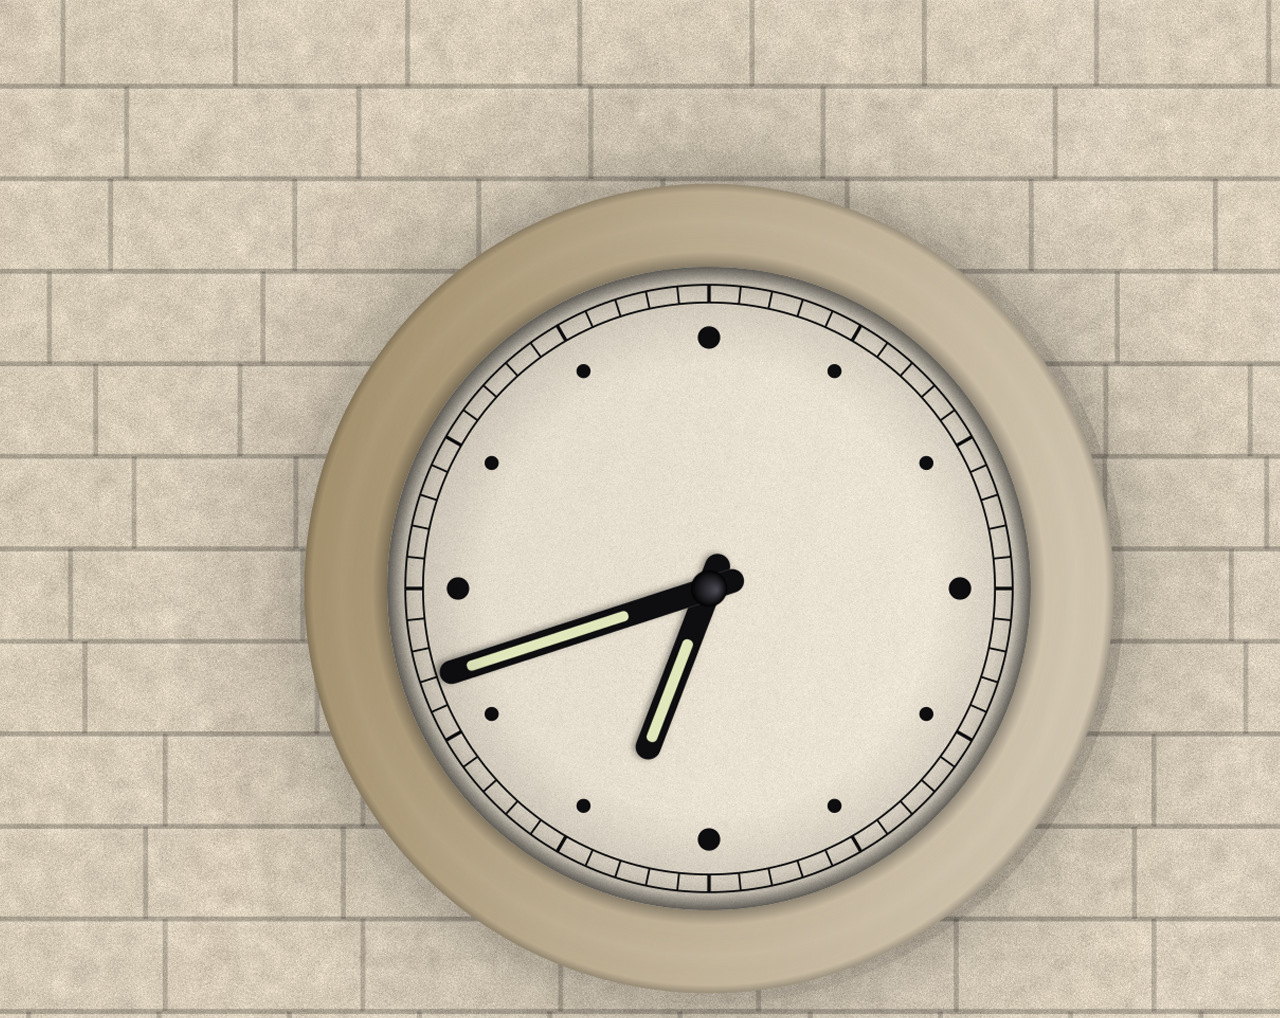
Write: 6:42
